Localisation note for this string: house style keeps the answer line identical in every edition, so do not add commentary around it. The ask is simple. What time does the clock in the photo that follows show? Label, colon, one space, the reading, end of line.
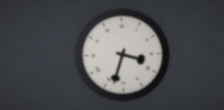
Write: 3:33
